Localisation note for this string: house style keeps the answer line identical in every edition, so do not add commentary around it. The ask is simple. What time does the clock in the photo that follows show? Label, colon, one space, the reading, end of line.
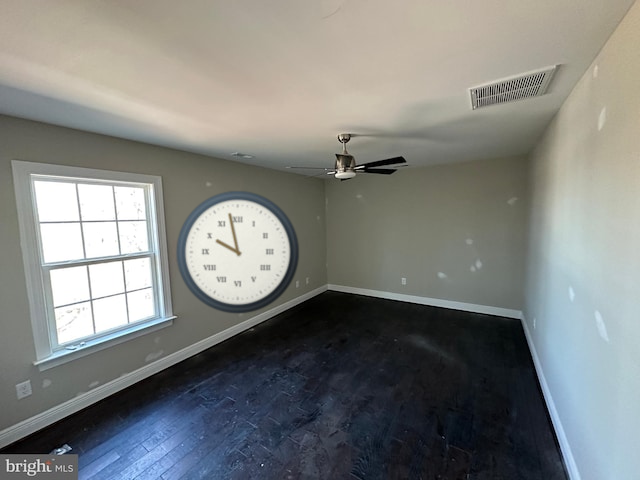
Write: 9:58
